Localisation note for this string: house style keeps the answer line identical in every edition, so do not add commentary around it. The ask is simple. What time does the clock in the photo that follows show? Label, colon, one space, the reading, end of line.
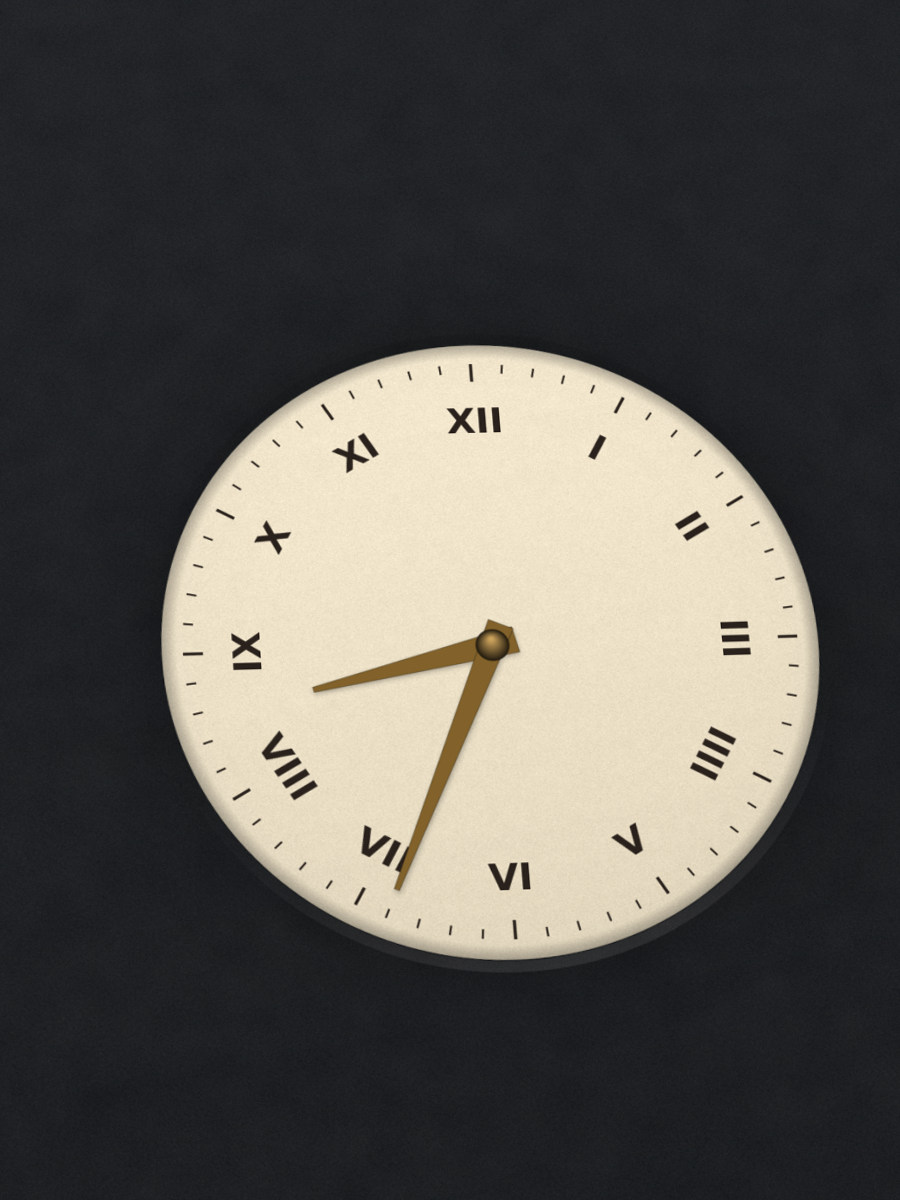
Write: 8:34
